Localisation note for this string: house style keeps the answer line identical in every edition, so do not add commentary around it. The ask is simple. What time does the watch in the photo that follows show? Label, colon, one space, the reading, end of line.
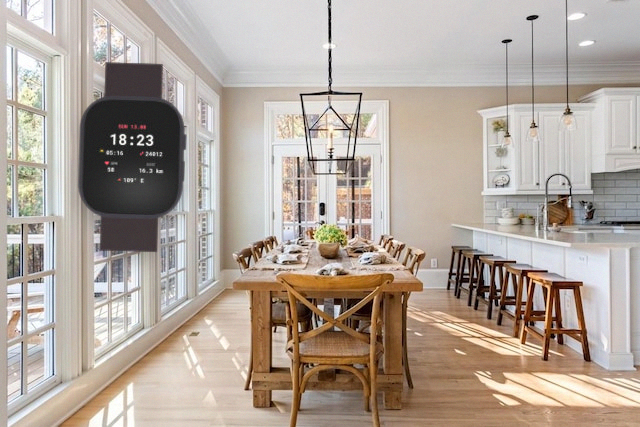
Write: 18:23
